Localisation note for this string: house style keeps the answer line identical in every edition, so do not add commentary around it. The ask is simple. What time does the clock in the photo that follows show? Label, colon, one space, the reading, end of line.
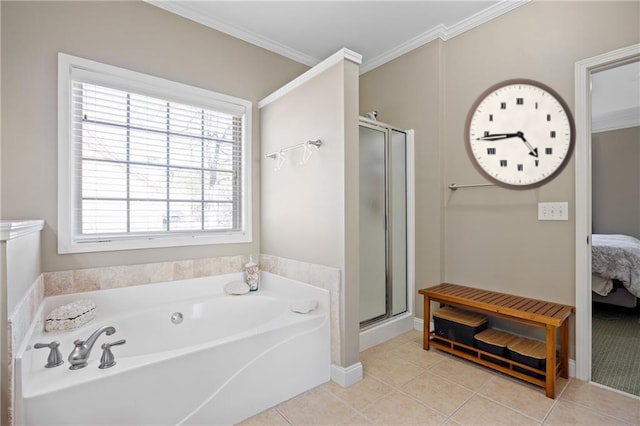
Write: 4:44
